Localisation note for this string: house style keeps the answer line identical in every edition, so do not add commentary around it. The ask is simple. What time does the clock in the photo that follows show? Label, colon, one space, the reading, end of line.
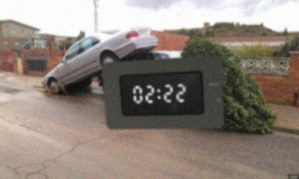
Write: 2:22
